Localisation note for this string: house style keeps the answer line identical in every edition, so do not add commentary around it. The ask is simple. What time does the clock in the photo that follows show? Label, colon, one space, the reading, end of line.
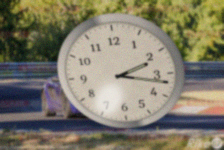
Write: 2:17
